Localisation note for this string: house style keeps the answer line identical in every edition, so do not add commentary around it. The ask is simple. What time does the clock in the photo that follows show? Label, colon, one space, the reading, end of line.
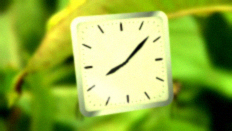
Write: 8:08
